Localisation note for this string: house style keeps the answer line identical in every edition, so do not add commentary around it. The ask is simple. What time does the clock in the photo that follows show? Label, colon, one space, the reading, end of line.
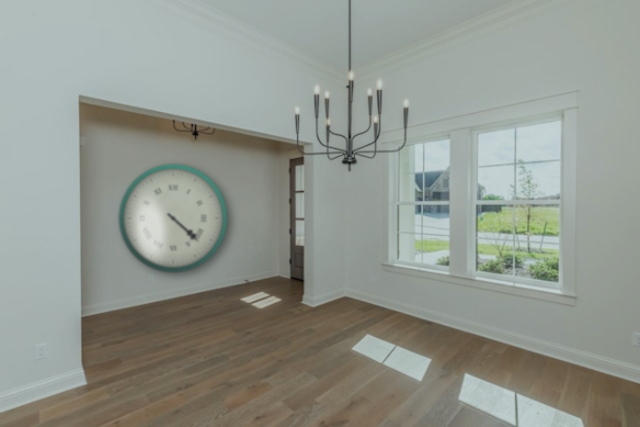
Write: 4:22
